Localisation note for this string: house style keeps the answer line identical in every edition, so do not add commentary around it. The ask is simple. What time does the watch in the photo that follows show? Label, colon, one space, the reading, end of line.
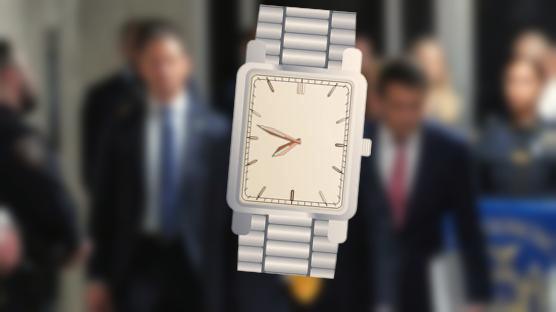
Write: 7:48
